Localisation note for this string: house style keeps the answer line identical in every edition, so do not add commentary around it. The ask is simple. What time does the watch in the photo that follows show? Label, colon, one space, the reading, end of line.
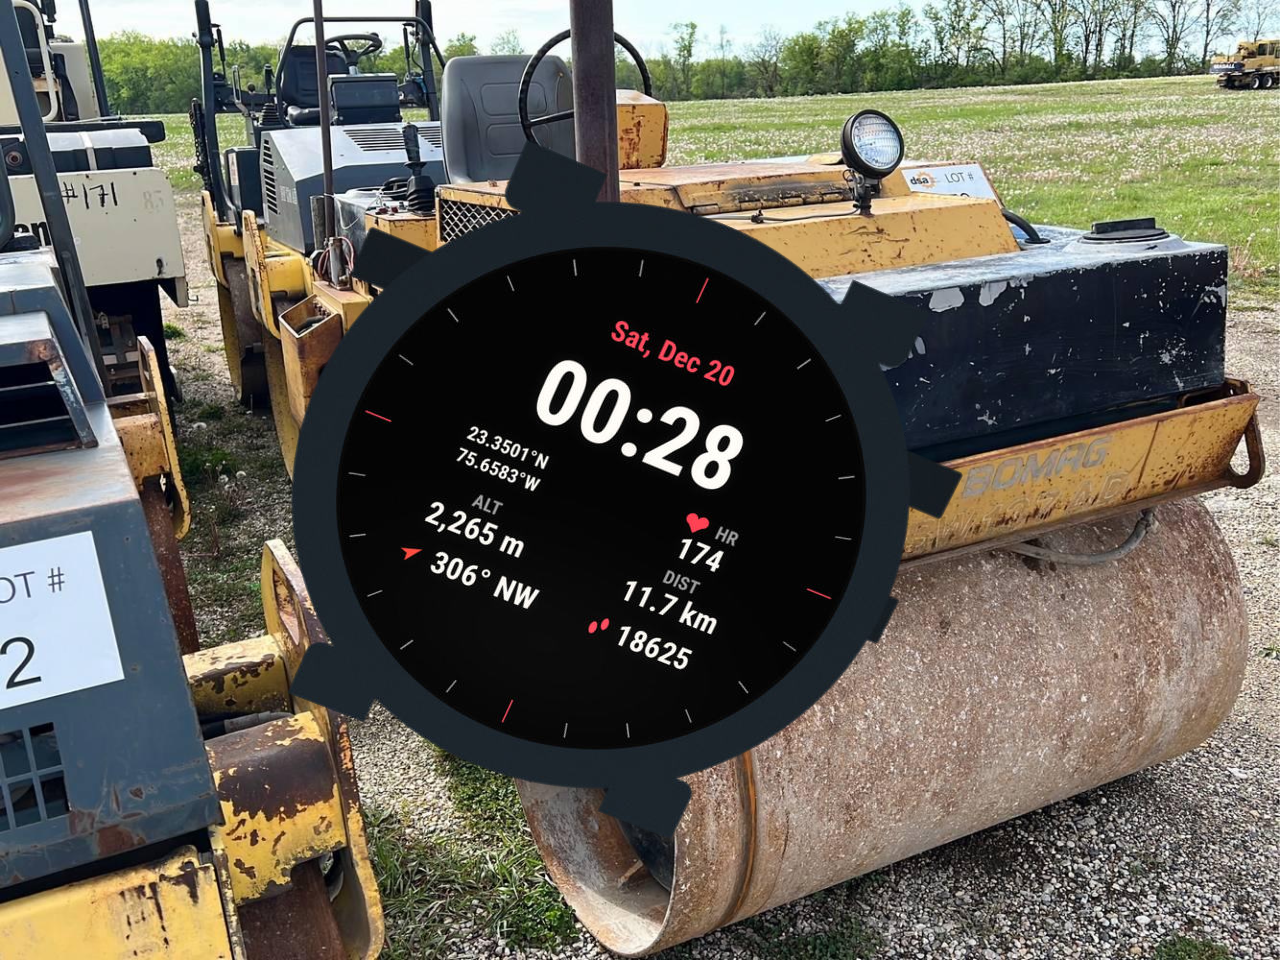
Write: 0:28
